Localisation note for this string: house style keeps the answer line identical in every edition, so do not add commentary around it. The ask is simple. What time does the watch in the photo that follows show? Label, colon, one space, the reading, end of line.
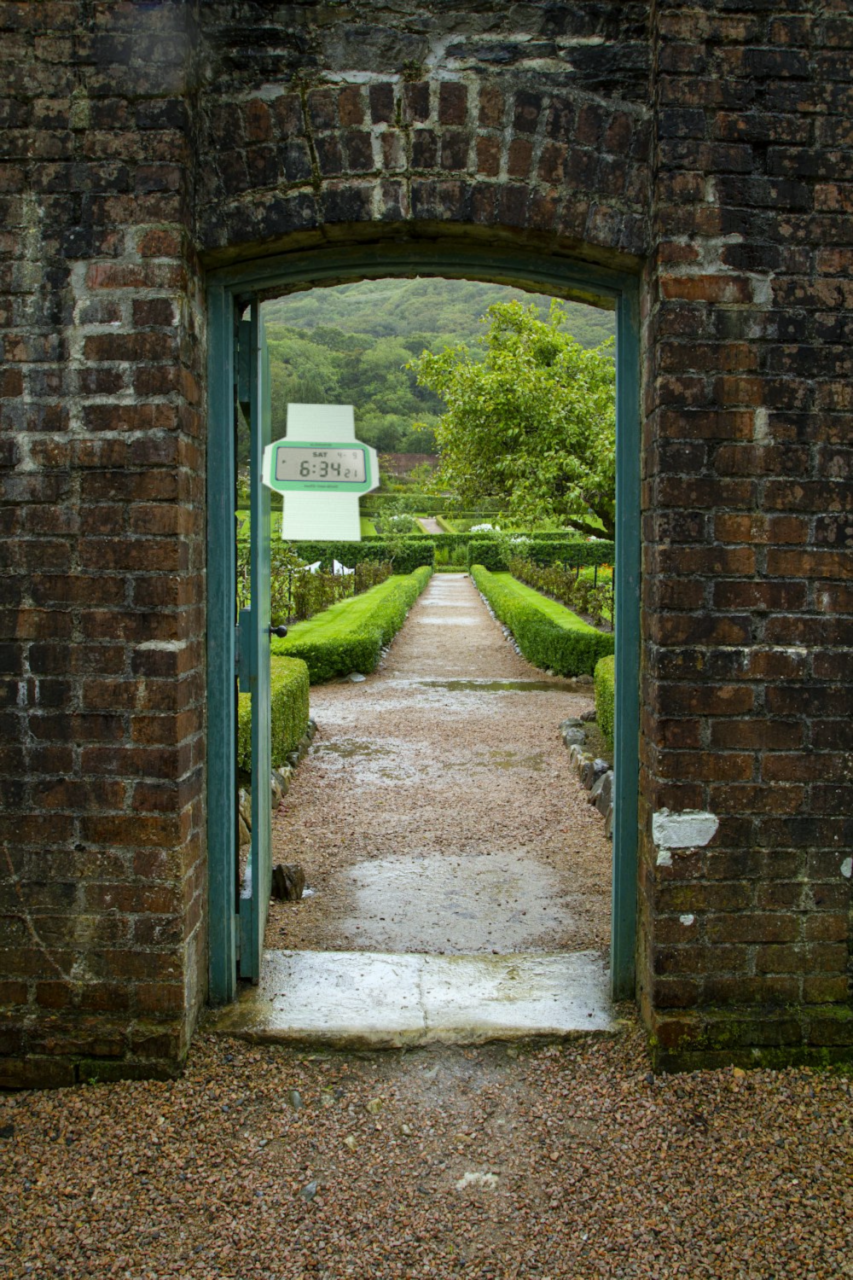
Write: 6:34
